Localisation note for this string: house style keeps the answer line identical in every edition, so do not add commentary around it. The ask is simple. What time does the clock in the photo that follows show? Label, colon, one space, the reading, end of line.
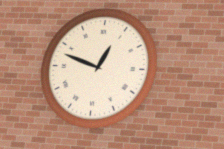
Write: 12:48
